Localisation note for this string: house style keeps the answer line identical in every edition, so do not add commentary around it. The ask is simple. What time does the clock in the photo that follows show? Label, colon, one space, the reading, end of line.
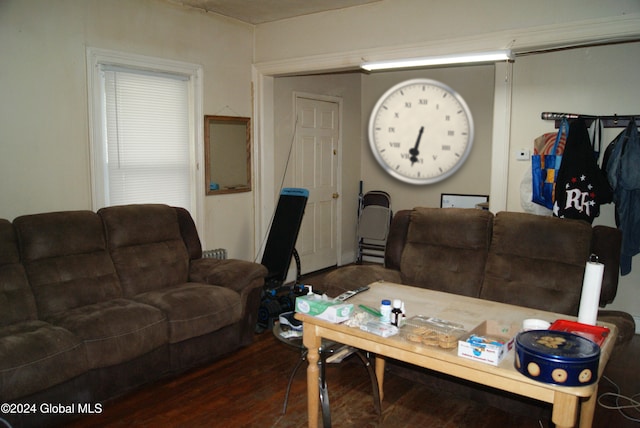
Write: 6:32
